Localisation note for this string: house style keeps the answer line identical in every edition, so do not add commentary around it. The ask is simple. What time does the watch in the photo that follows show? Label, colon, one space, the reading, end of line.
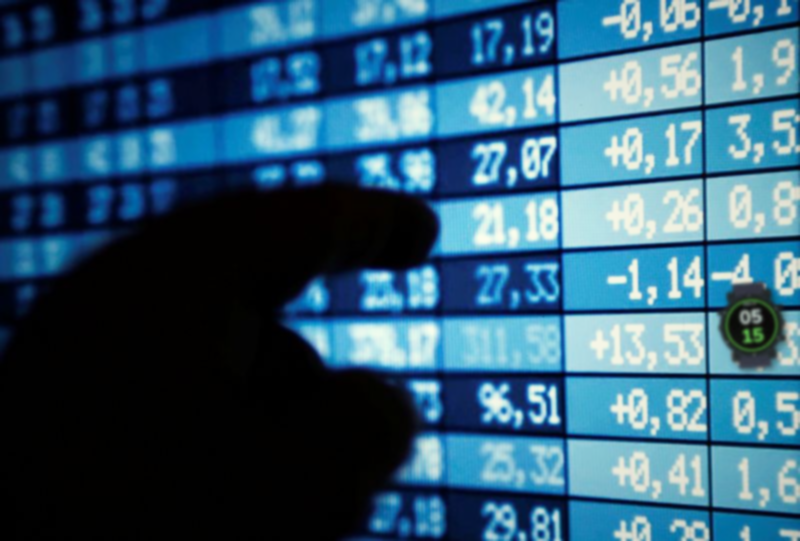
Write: 5:15
